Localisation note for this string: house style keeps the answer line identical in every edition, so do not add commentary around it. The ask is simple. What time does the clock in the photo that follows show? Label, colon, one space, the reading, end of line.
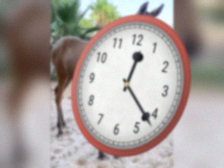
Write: 12:22
